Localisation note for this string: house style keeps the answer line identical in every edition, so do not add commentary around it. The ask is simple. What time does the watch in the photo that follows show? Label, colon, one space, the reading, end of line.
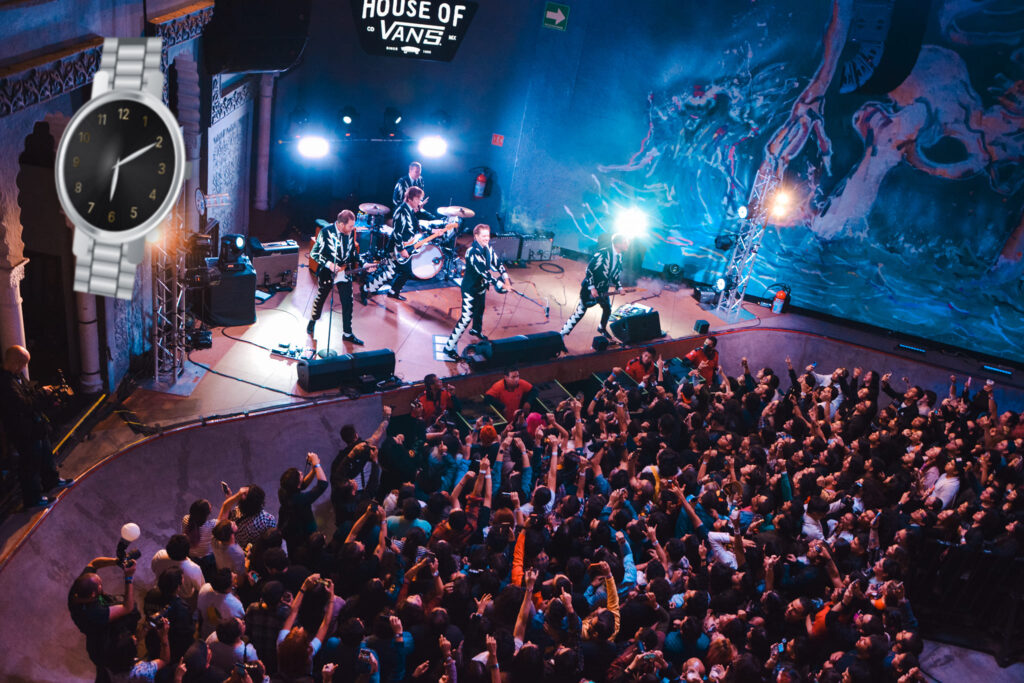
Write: 6:10
